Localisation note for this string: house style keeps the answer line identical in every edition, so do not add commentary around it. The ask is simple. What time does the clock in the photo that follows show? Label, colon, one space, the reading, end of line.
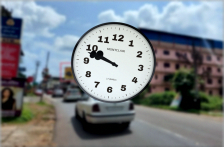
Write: 9:48
